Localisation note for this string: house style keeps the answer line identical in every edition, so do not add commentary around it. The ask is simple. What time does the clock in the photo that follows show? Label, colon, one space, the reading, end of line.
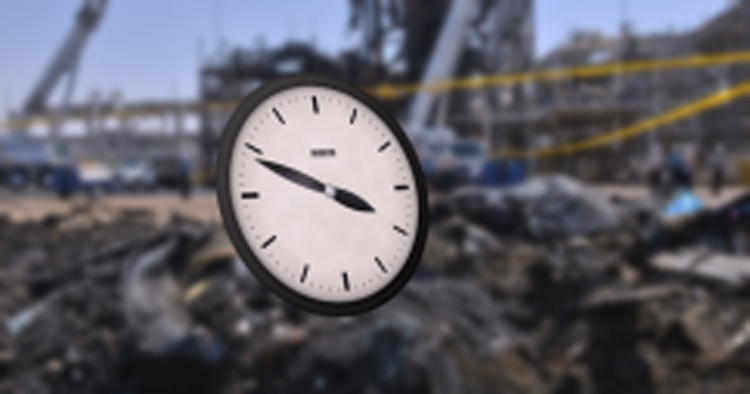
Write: 3:49
